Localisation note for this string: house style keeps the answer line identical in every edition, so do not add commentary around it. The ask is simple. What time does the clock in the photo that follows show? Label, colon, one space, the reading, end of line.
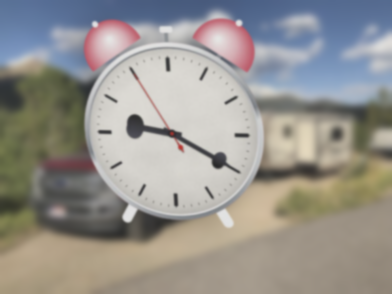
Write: 9:19:55
